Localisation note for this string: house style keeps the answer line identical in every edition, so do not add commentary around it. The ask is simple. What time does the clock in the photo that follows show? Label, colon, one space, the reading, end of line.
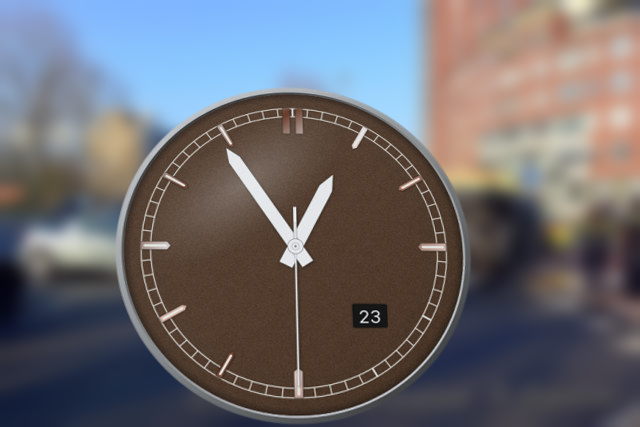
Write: 12:54:30
